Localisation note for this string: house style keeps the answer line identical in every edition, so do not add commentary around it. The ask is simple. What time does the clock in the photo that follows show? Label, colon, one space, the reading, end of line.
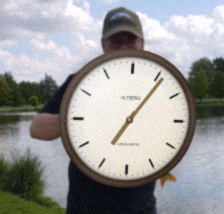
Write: 7:06
